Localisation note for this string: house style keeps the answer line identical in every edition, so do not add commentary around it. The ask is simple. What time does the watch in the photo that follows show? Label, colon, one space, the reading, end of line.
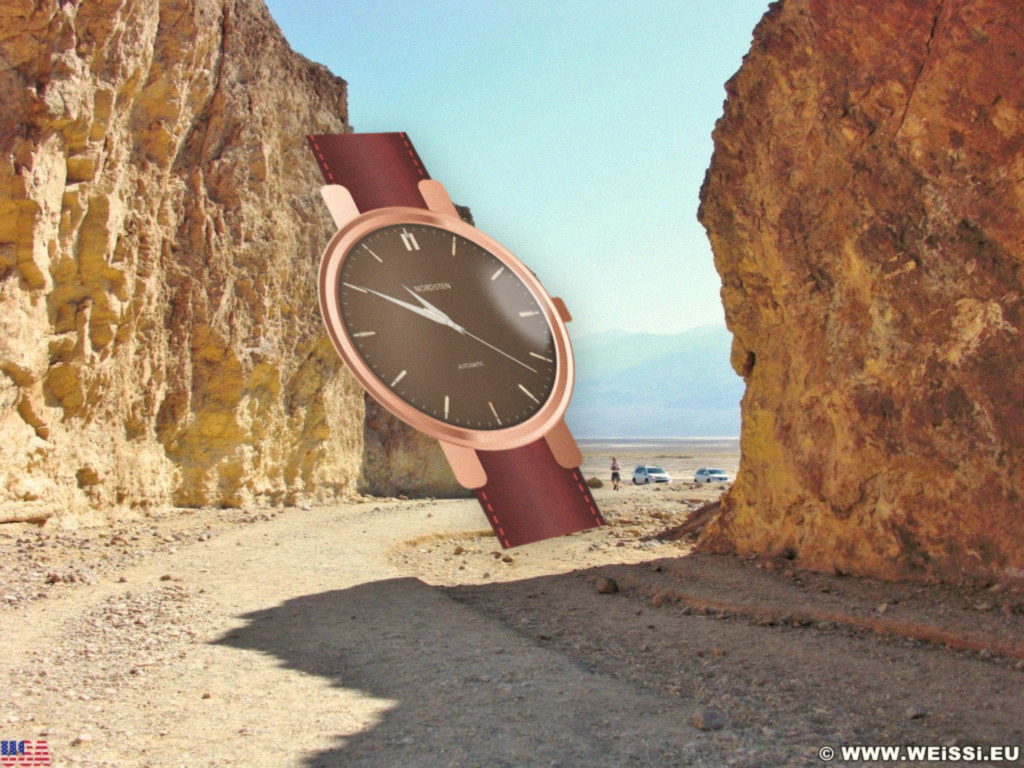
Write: 10:50:22
